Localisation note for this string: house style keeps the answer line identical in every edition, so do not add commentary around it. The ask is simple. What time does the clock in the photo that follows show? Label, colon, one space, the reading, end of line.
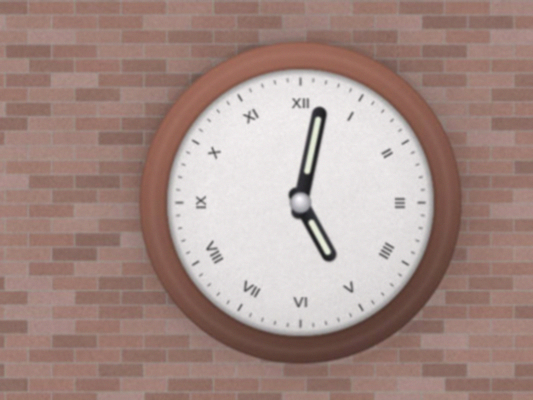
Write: 5:02
